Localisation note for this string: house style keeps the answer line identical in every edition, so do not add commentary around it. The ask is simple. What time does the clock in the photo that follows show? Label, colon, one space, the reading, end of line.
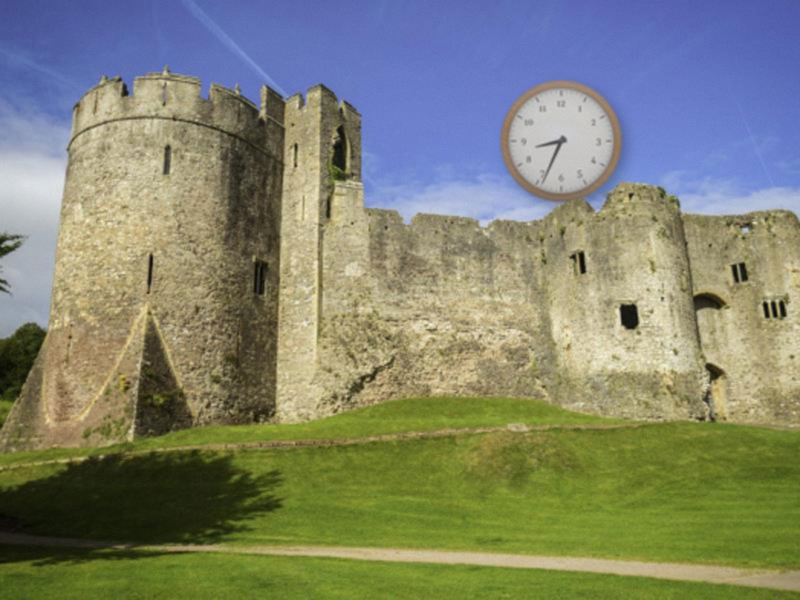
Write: 8:34
